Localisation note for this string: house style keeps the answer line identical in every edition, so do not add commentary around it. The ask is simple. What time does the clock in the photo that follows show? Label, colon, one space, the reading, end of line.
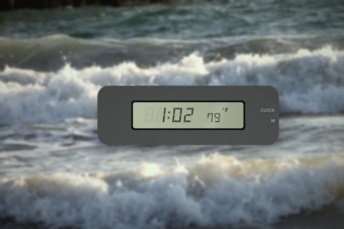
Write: 1:02
